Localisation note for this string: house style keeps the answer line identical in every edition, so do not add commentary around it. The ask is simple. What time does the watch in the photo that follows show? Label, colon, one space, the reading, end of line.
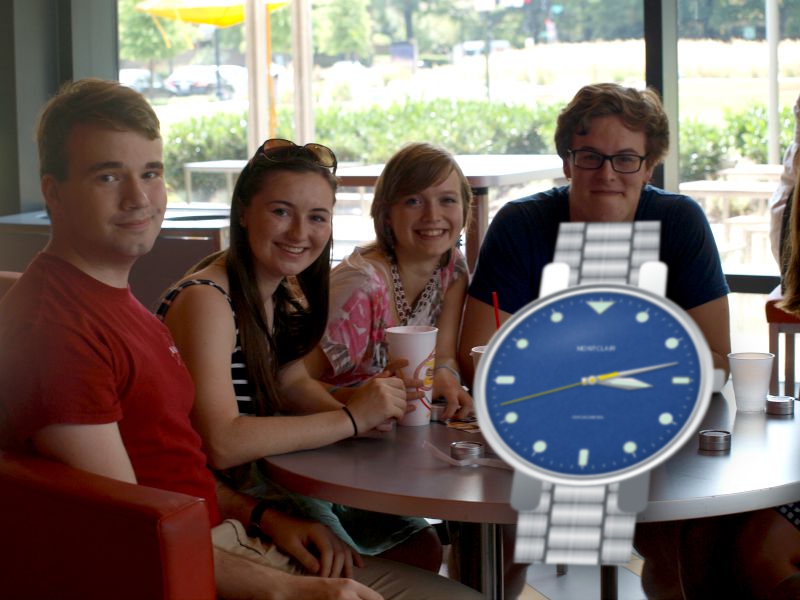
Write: 3:12:42
